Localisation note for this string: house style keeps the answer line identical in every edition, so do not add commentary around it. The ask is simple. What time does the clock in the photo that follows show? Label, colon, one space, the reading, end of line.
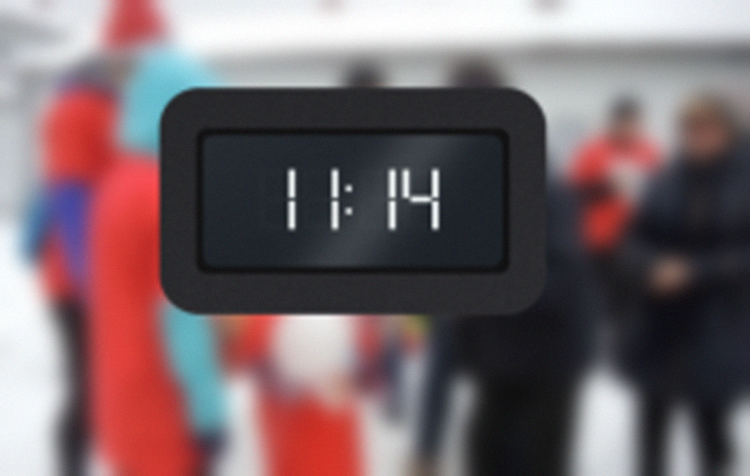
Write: 11:14
